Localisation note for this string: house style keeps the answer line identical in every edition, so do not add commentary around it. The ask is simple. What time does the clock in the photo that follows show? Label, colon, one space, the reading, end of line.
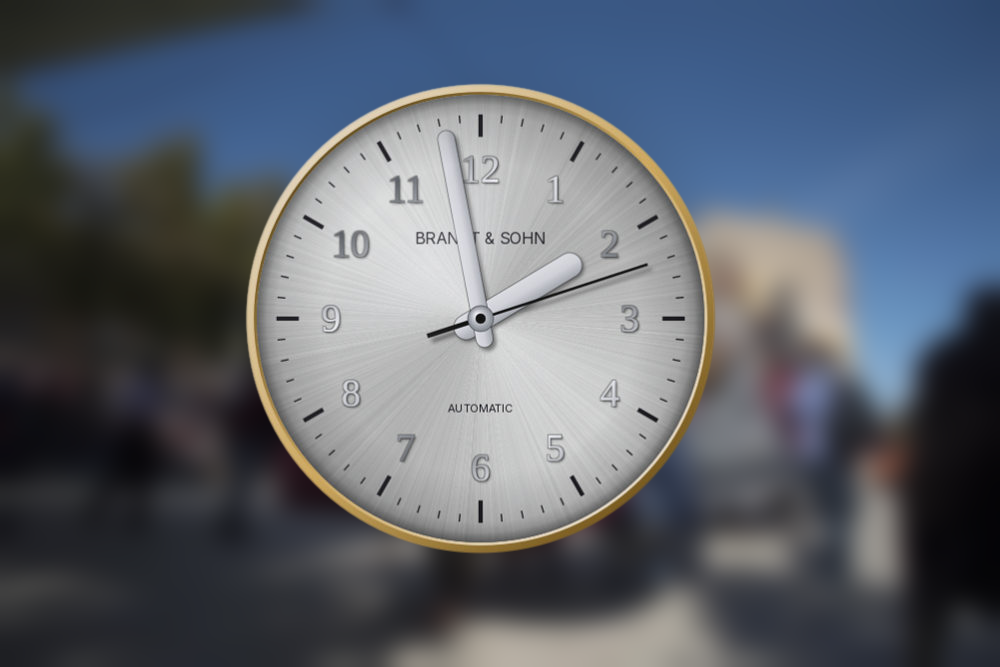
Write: 1:58:12
